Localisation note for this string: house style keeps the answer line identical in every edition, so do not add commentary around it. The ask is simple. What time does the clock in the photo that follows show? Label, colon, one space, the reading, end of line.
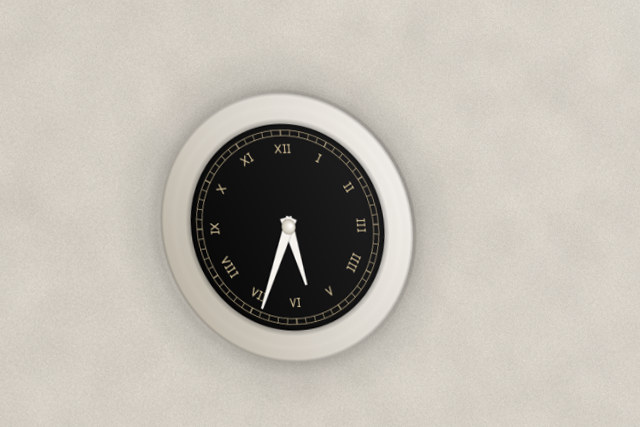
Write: 5:34
